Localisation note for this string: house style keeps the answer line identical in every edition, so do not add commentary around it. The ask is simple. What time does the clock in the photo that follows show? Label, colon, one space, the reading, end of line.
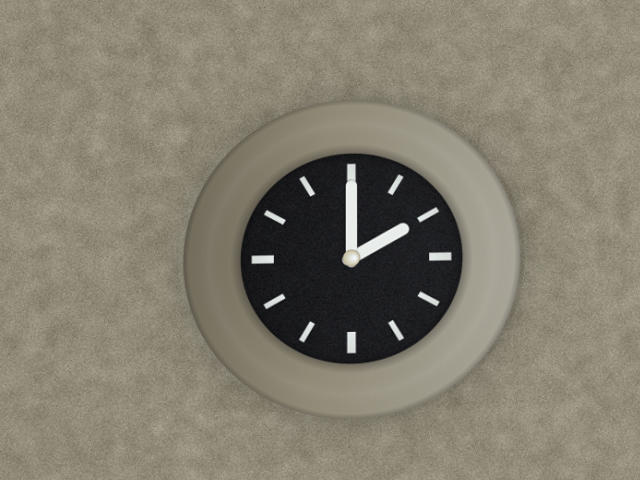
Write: 2:00
